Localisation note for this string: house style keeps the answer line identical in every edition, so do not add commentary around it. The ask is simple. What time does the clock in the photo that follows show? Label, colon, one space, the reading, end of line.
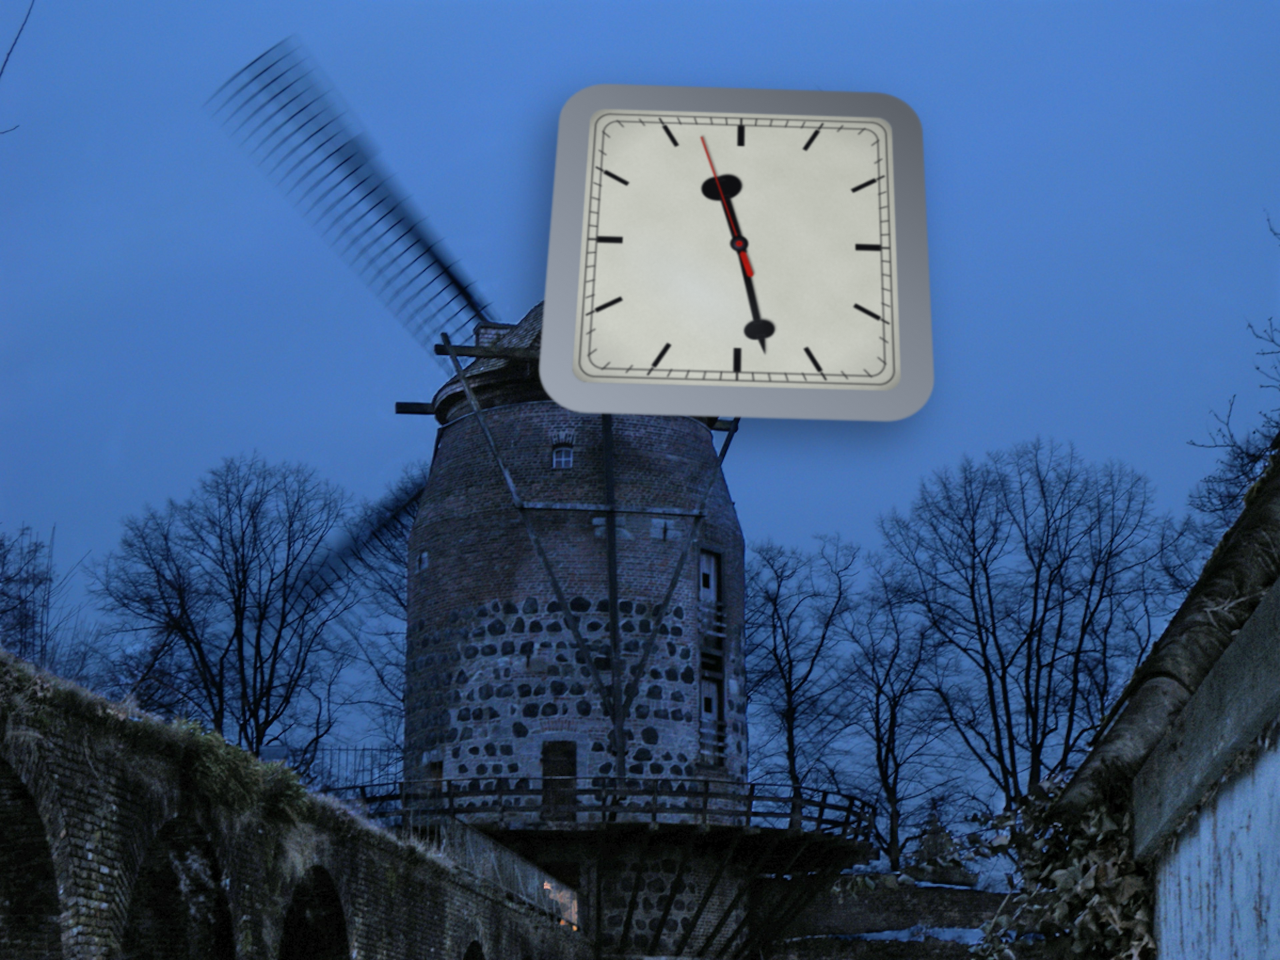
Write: 11:27:57
